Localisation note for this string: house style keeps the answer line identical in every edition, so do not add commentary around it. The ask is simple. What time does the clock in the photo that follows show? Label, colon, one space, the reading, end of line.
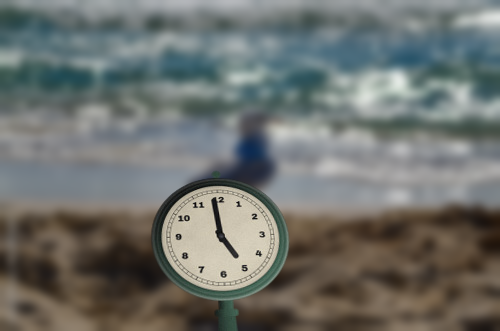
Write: 4:59
